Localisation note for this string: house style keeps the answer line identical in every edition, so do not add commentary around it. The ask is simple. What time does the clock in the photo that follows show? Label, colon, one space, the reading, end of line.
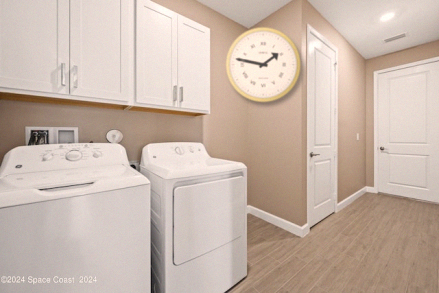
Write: 1:47
